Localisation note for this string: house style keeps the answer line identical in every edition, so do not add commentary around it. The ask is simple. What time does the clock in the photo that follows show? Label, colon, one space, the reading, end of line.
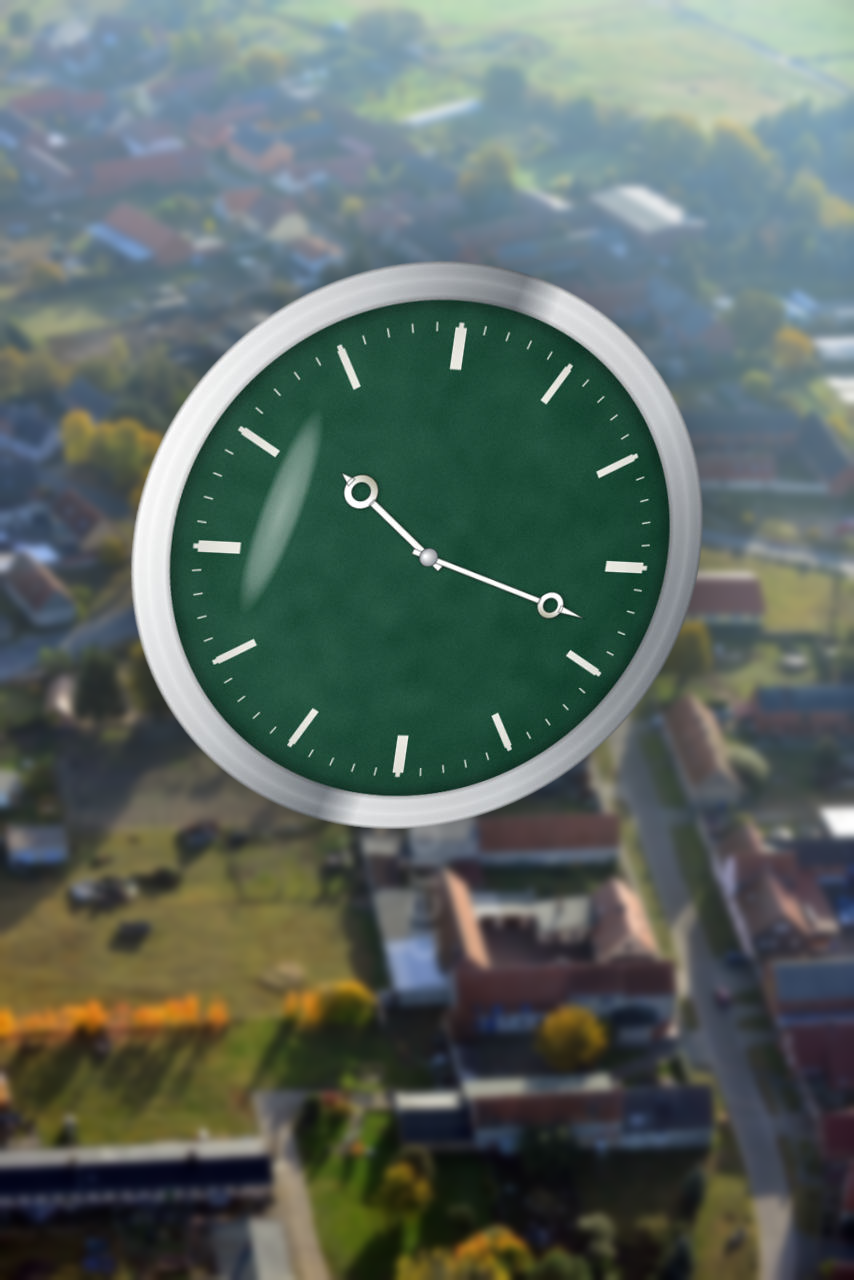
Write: 10:18
